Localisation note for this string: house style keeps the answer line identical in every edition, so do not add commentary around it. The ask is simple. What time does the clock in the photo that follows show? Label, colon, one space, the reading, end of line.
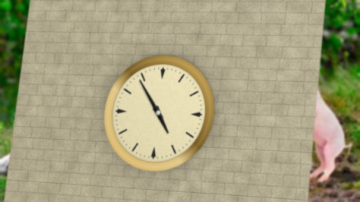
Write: 4:54
